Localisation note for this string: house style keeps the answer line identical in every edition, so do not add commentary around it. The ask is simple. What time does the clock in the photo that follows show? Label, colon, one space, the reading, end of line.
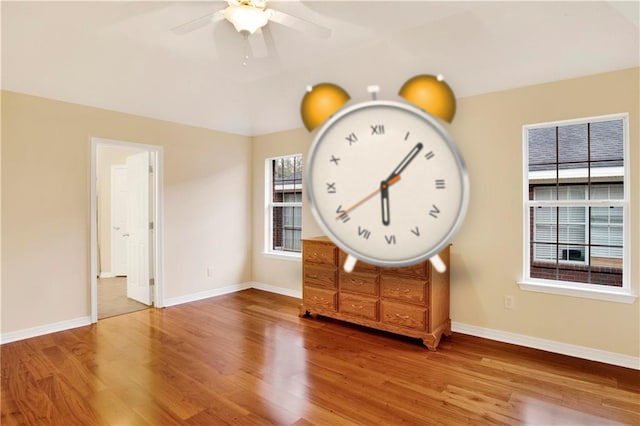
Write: 6:07:40
